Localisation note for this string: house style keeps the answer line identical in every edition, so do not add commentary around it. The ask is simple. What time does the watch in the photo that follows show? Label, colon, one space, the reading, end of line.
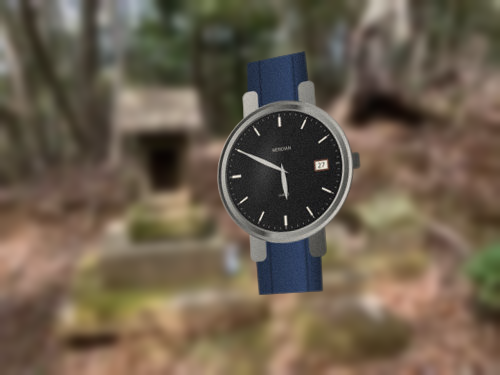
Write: 5:50
